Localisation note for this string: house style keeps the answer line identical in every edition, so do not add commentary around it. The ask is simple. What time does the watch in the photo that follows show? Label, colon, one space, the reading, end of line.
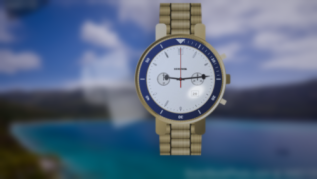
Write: 9:14
